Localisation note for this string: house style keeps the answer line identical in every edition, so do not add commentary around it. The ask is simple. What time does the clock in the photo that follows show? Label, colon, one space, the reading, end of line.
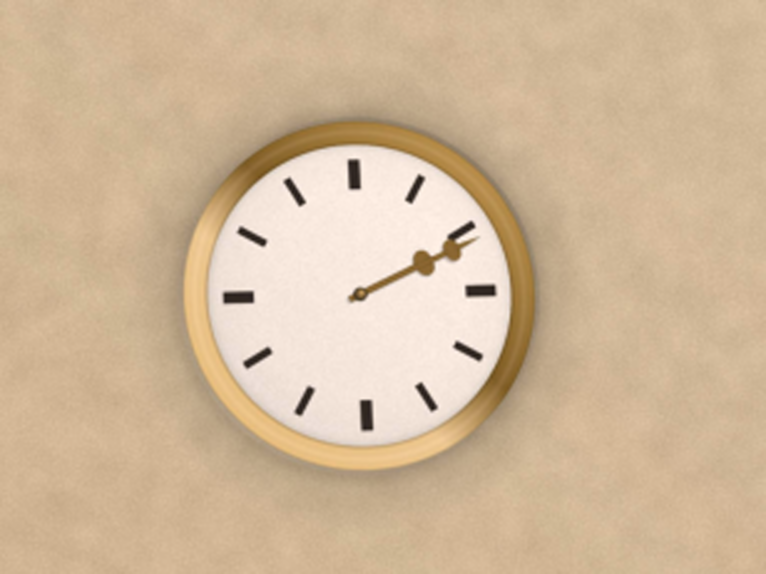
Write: 2:11
